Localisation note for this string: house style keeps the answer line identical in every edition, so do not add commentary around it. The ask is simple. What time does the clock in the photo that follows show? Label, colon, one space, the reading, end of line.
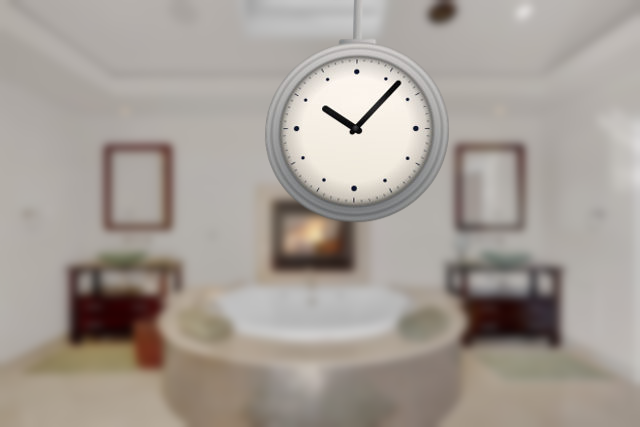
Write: 10:07
